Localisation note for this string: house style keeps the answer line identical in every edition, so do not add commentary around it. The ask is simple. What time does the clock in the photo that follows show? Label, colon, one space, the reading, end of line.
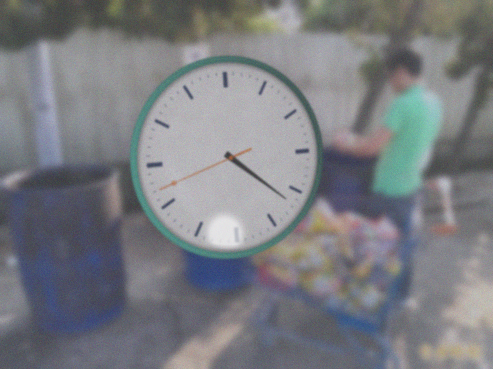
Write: 4:21:42
